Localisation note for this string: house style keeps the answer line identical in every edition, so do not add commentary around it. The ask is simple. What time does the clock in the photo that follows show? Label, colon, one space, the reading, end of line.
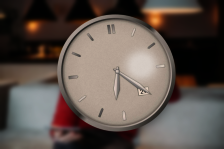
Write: 6:22
